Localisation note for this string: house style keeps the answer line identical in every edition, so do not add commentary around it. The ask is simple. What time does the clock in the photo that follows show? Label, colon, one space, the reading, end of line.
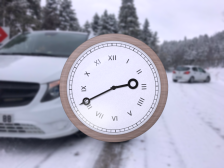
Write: 2:41
